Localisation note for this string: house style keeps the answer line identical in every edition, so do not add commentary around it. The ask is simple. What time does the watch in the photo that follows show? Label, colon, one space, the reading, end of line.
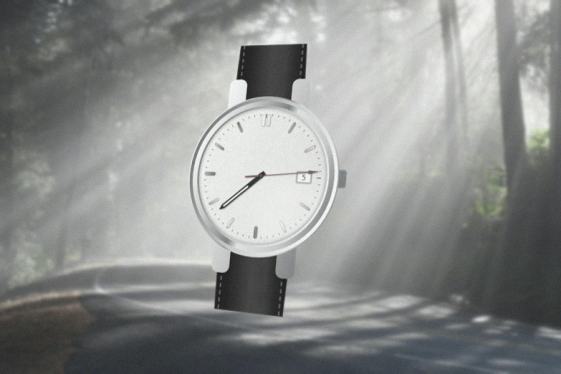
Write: 7:38:14
